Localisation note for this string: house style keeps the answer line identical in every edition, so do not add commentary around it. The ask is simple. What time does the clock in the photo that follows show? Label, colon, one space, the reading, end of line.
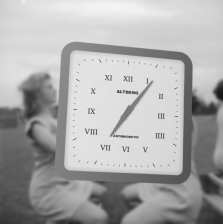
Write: 7:06
